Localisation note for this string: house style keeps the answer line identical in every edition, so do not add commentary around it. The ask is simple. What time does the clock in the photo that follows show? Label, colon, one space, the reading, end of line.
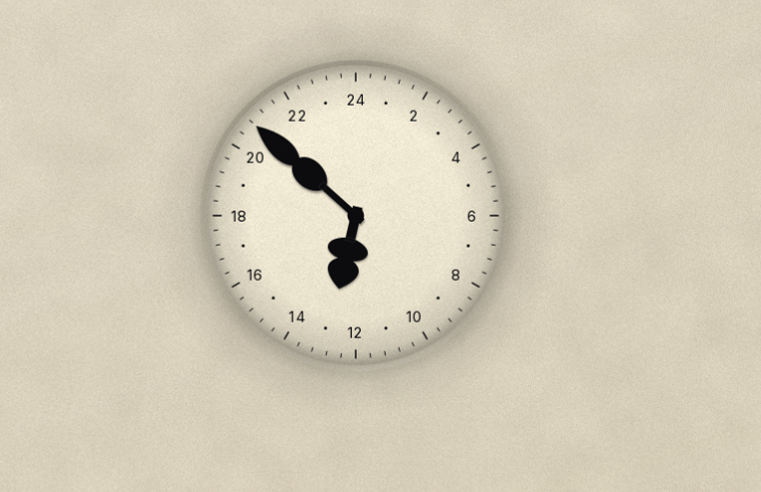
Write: 12:52
